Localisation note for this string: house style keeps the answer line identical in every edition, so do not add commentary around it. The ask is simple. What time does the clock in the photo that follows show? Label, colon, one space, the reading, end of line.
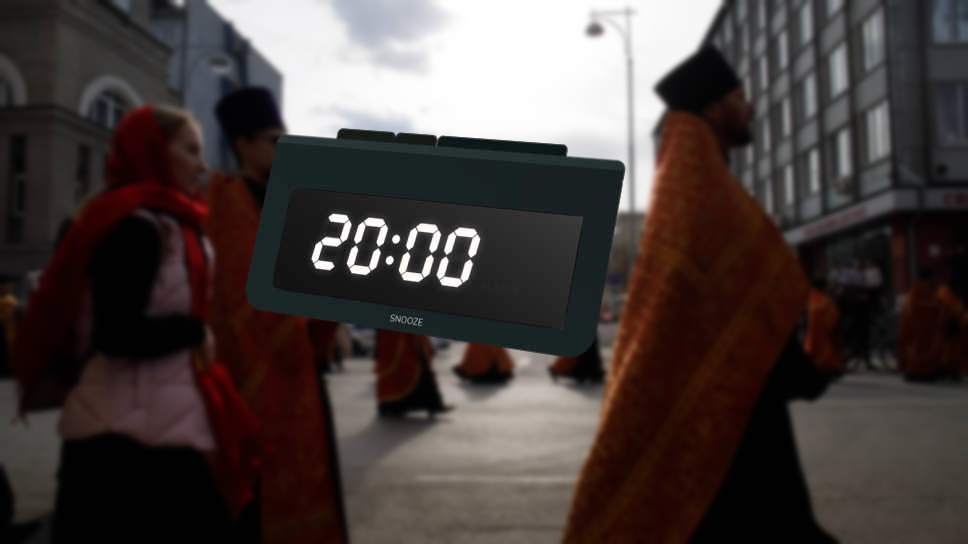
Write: 20:00
